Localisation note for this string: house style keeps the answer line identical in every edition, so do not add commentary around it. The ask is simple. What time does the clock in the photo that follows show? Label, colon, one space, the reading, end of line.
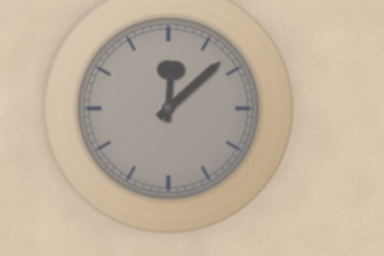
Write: 12:08
